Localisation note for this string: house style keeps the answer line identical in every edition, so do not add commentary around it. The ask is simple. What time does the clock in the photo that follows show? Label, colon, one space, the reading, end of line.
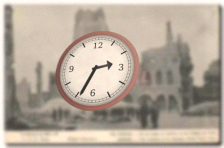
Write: 2:34
